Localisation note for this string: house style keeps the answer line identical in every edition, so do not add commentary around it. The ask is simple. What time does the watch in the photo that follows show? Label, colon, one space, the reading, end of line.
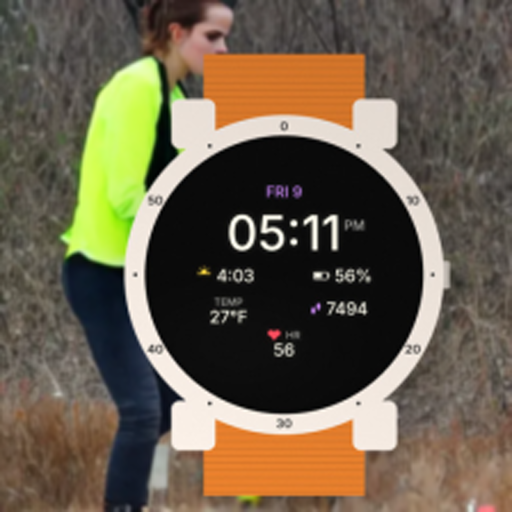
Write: 5:11
